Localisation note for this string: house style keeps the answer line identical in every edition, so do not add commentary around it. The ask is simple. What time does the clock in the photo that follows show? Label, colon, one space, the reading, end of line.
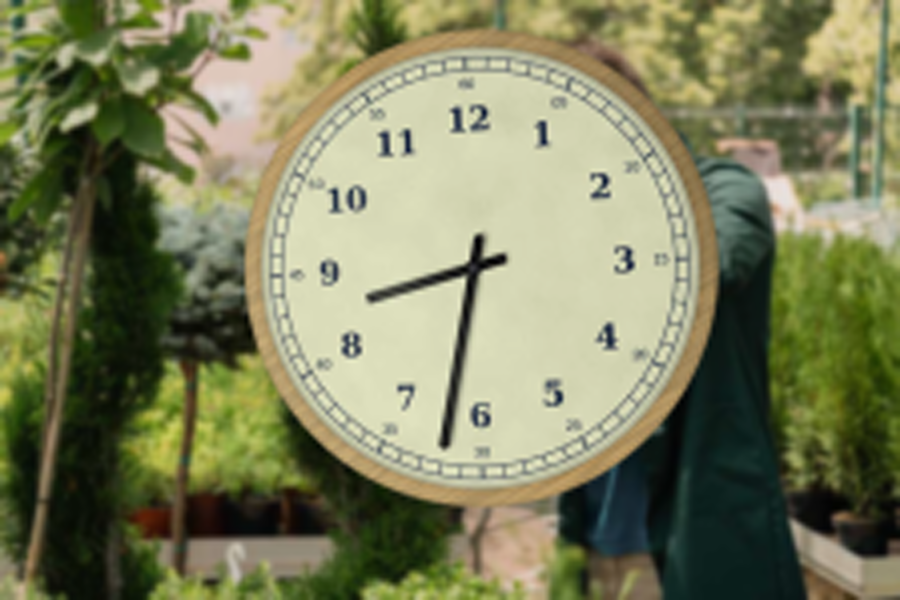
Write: 8:32
